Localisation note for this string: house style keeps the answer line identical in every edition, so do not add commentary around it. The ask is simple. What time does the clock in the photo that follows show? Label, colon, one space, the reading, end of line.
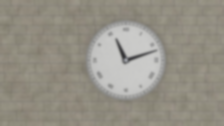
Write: 11:12
